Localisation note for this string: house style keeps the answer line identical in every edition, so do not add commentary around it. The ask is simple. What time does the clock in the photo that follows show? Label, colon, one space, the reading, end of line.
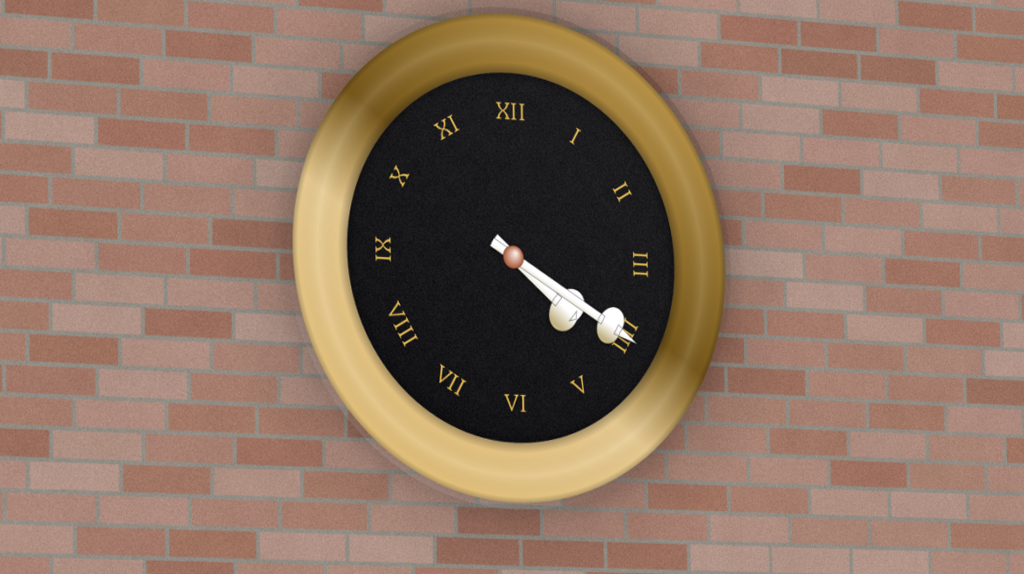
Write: 4:20
